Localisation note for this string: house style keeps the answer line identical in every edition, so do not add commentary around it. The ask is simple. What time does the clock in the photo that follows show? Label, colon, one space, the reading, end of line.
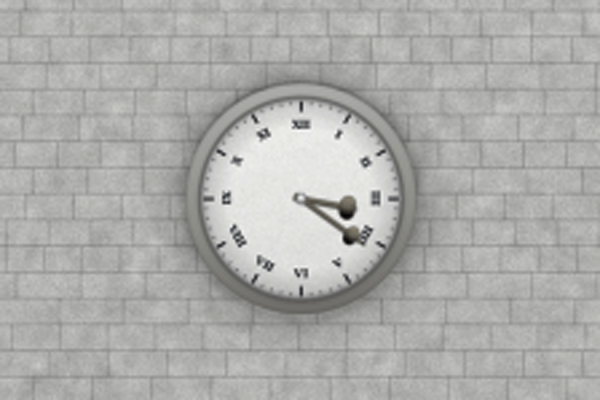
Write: 3:21
